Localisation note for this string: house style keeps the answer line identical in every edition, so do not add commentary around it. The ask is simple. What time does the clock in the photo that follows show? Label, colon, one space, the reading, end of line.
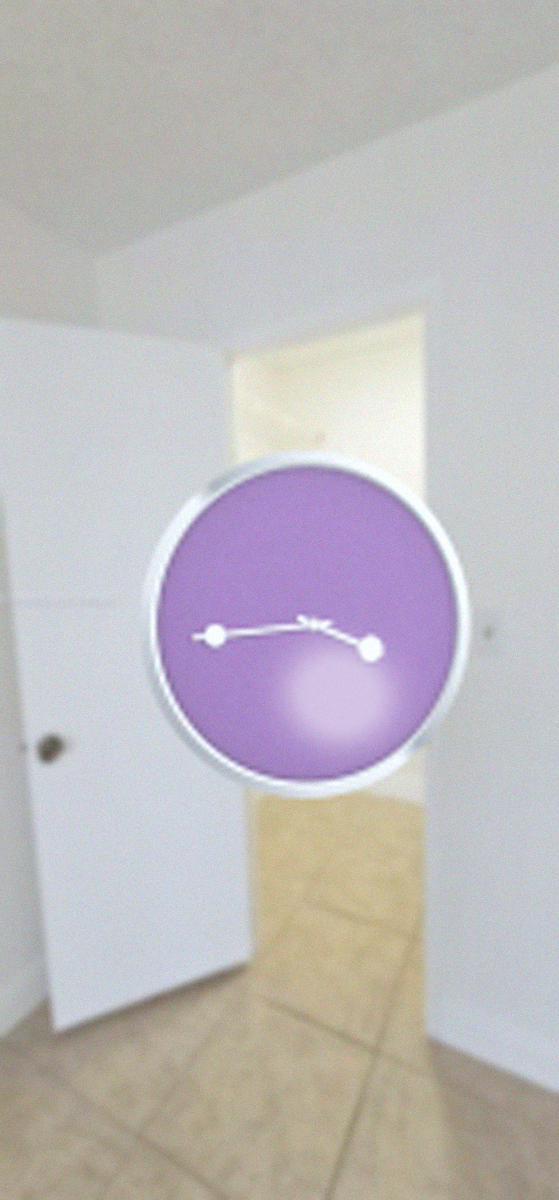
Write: 3:44
